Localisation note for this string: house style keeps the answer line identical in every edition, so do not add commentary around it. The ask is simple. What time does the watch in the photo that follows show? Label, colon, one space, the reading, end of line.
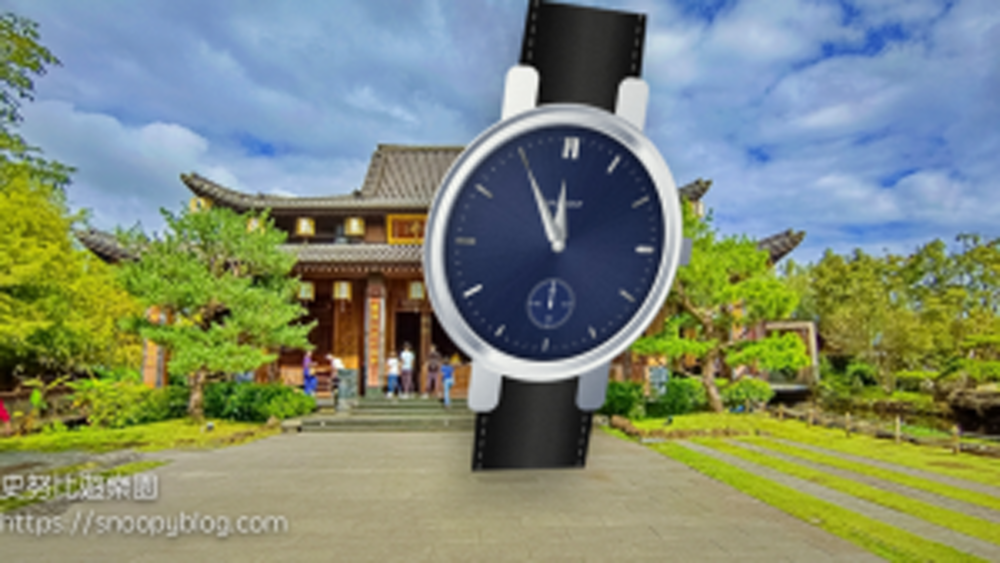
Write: 11:55
